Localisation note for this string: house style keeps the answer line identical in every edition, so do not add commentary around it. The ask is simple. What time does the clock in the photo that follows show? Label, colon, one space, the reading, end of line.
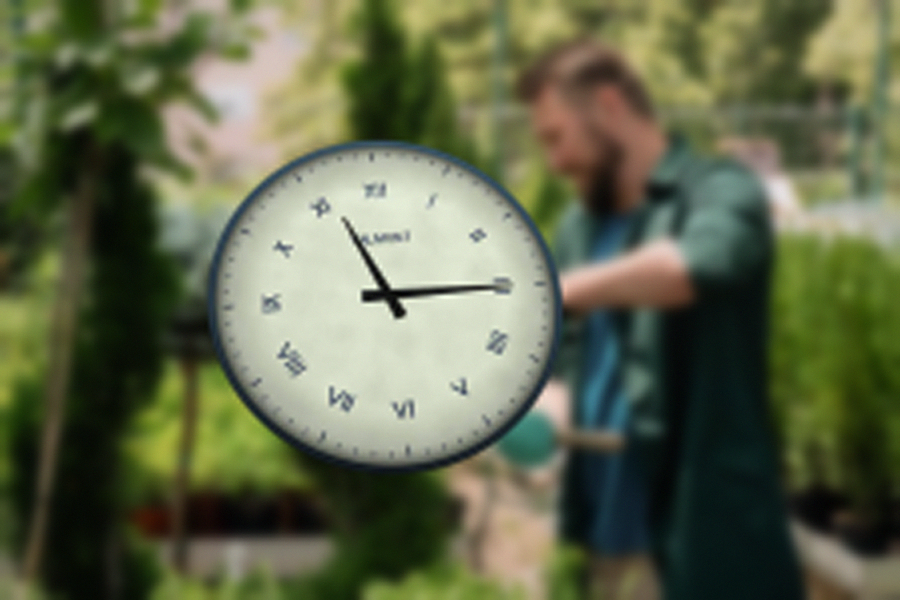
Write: 11:15
